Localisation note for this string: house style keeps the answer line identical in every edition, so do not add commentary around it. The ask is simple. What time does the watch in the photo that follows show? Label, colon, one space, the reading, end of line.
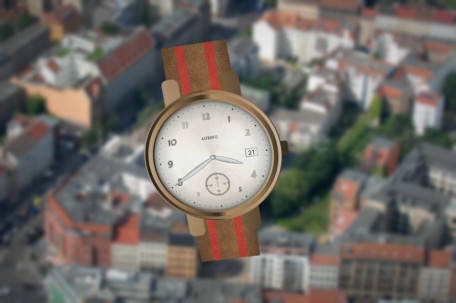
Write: 3:40
